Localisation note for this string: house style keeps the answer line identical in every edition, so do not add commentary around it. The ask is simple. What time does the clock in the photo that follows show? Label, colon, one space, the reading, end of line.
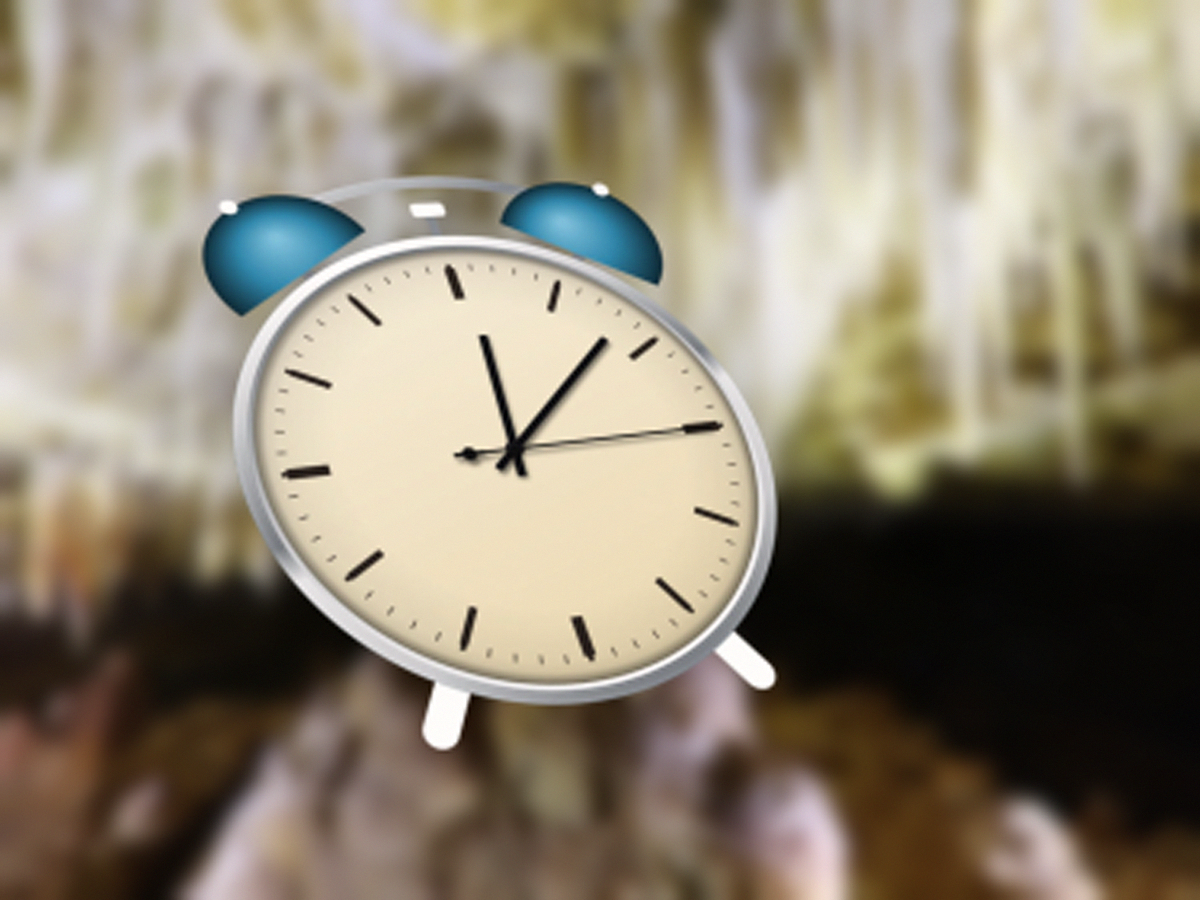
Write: 12:08:15
